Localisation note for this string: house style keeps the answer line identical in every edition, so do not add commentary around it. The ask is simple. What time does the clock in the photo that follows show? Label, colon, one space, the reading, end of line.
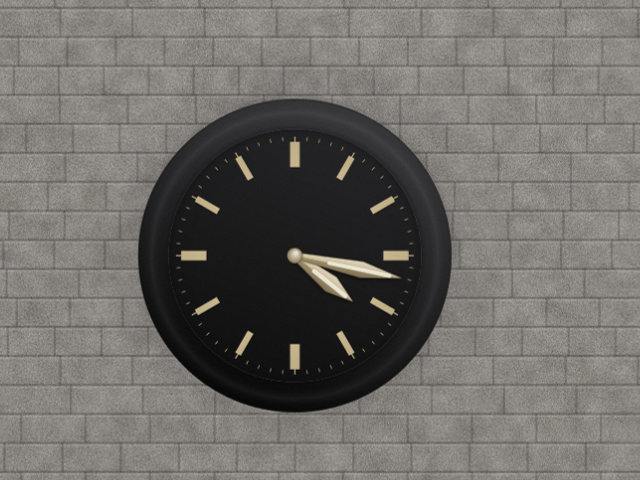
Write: 4:17
